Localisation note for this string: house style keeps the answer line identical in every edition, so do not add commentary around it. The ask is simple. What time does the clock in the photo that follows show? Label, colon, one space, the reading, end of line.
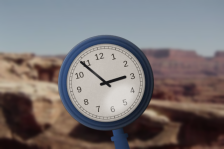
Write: 2:54
